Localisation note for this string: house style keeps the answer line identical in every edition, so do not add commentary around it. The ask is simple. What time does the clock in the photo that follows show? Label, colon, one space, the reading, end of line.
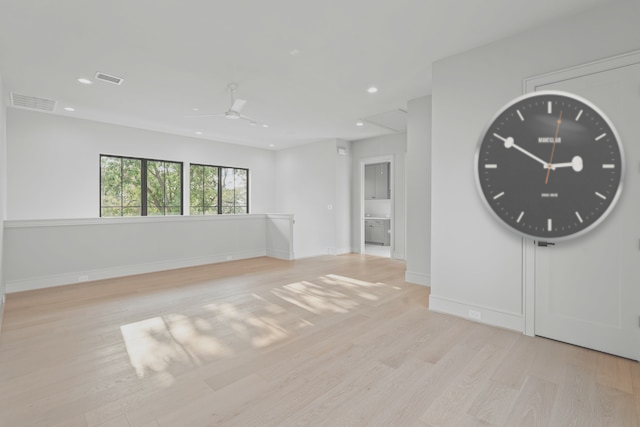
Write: 2:50:02
